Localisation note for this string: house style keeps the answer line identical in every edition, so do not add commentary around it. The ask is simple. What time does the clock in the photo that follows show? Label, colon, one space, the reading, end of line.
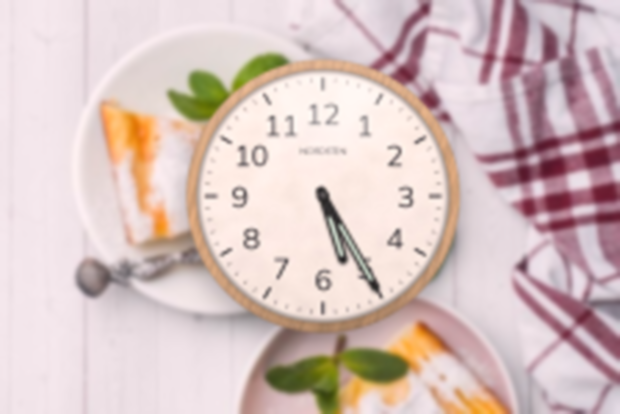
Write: 5:25
